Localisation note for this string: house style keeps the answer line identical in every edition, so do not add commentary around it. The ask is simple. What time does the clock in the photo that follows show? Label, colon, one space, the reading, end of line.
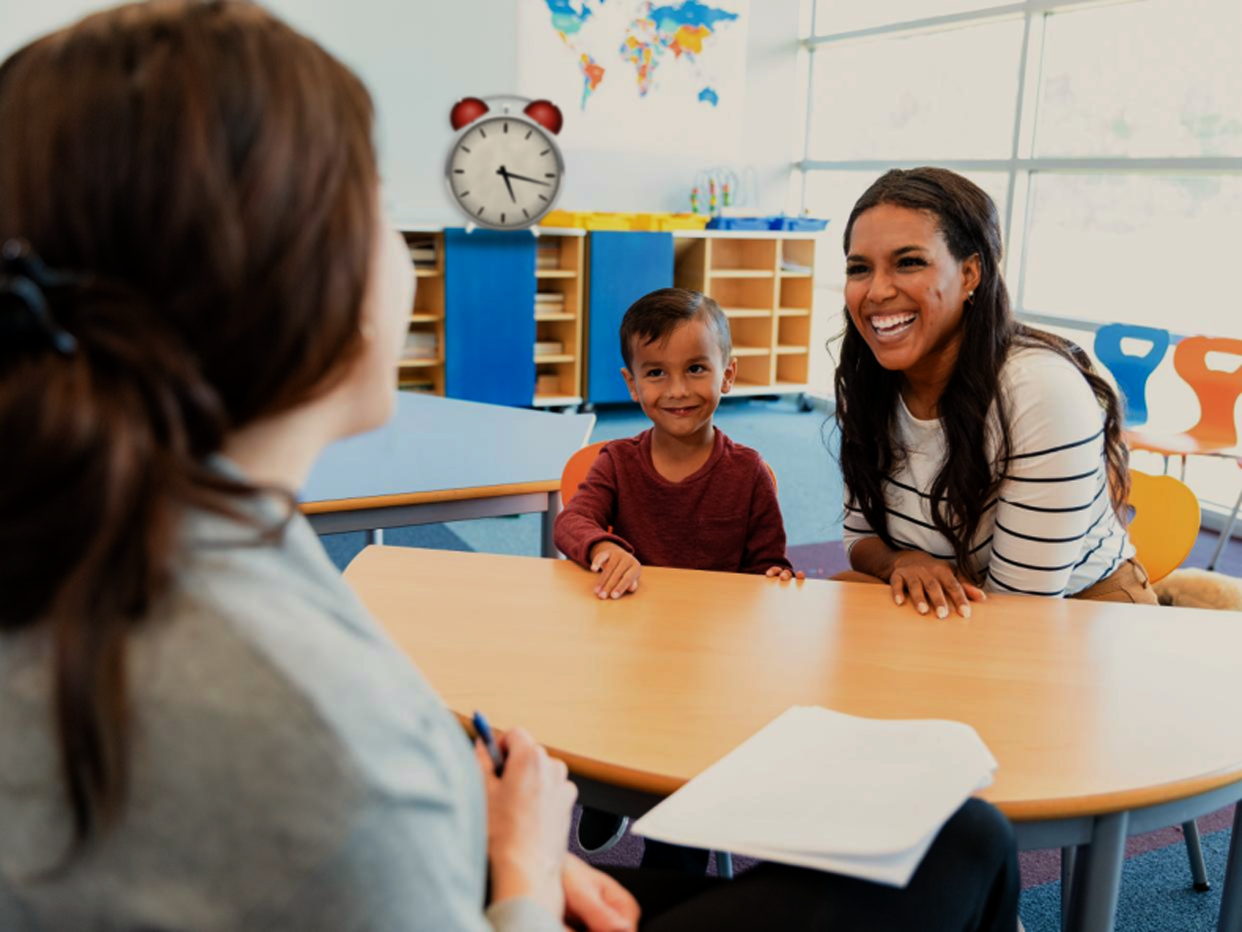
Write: 5:17
